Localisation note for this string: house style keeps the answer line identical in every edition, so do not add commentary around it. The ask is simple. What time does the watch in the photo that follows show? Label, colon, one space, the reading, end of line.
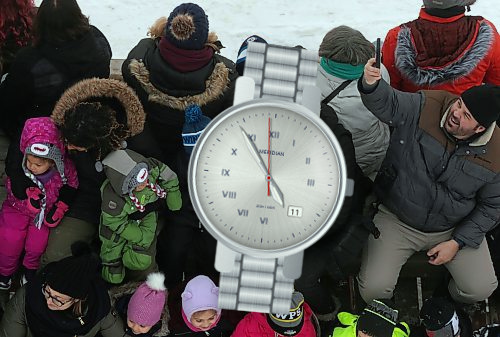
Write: 4:53:59
